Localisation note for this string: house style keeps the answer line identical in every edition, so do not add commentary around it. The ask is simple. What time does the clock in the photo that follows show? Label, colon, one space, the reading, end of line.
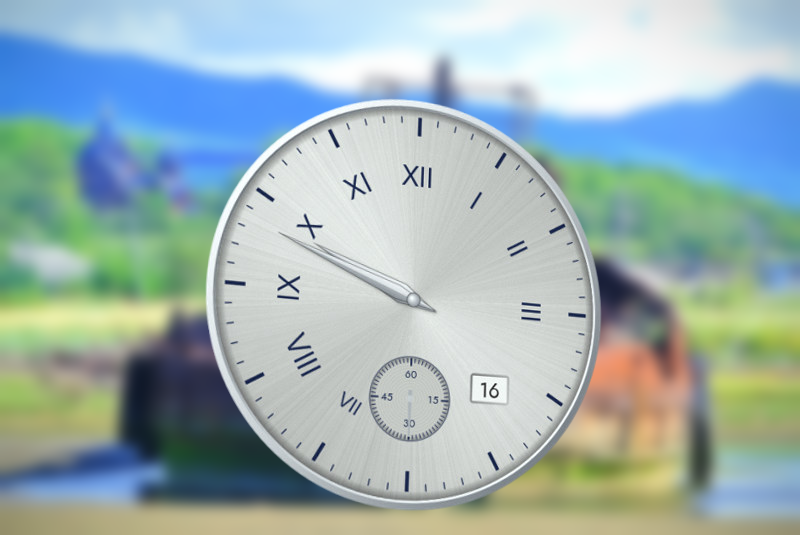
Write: 9:48:30
